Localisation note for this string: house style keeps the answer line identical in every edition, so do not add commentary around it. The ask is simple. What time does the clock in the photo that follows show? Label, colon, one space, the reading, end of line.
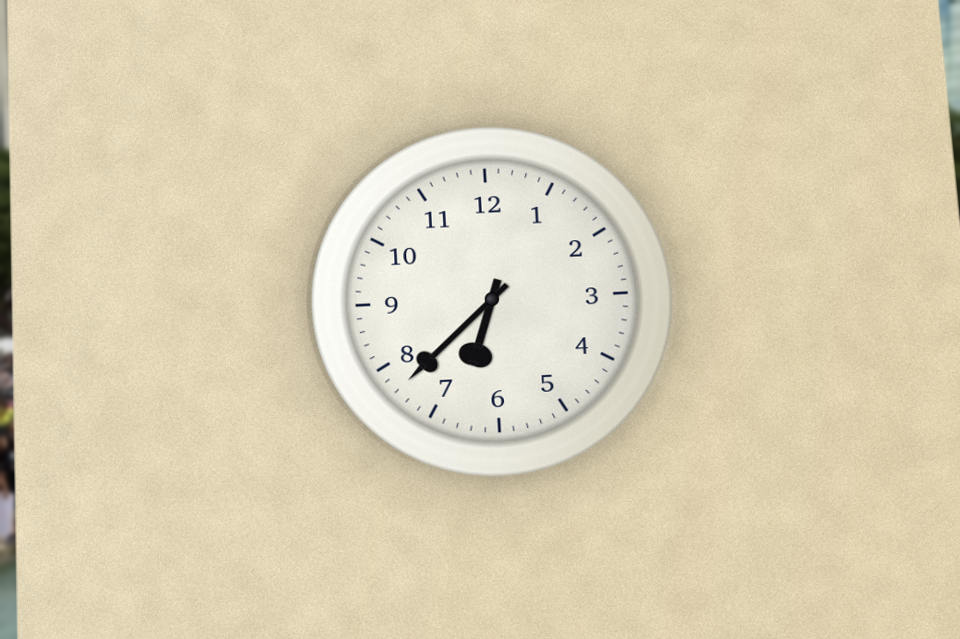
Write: 6:38
